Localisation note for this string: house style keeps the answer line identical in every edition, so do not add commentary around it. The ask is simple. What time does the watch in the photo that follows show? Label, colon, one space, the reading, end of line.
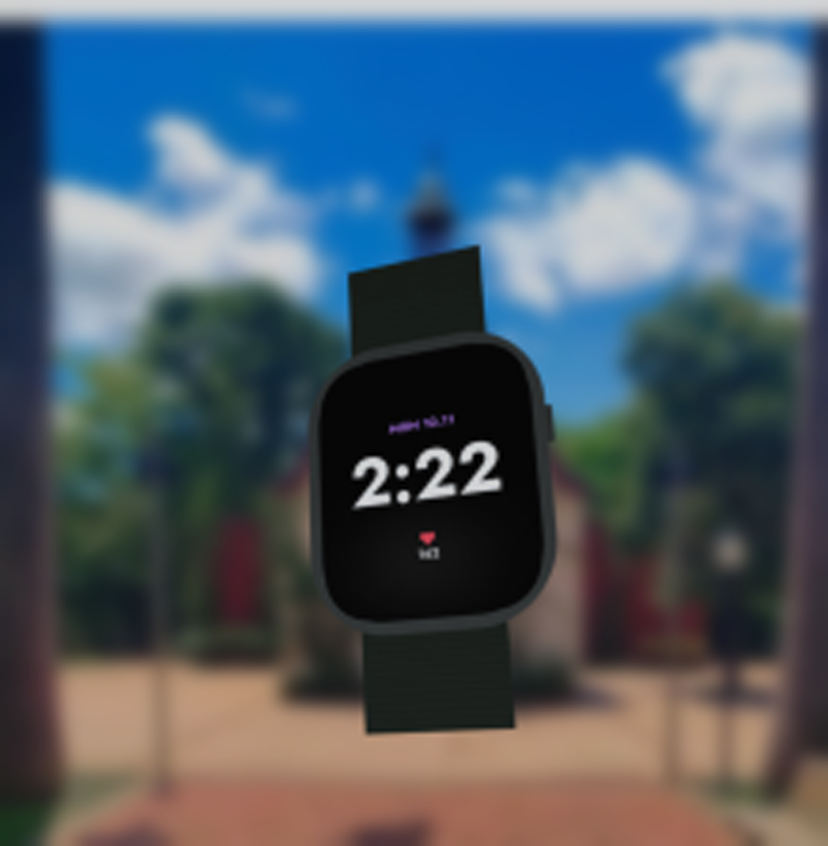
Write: 2:22
